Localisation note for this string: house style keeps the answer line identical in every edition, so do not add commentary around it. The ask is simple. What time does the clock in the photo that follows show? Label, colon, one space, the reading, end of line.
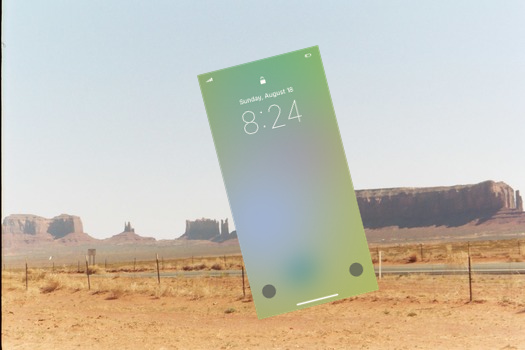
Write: 8:24
